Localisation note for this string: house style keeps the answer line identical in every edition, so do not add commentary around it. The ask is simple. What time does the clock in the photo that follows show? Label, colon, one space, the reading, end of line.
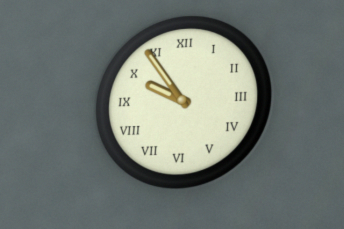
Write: 9:54
